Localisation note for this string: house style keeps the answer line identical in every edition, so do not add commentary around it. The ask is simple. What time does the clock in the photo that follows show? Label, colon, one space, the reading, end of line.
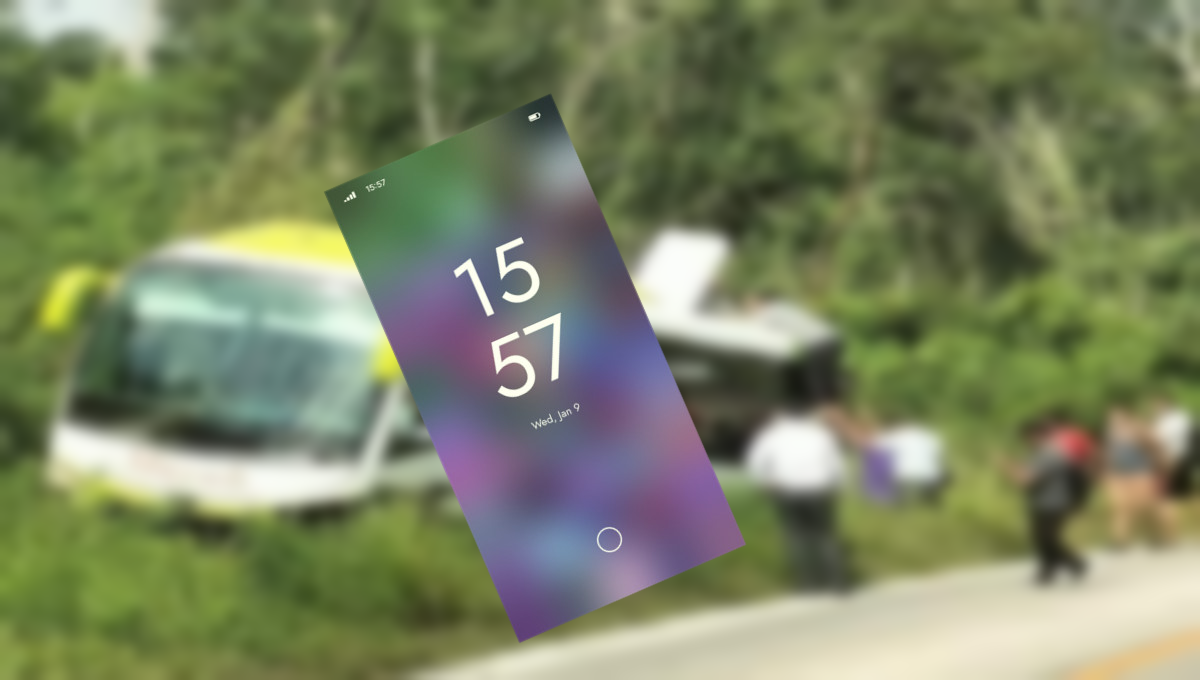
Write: 15:57
